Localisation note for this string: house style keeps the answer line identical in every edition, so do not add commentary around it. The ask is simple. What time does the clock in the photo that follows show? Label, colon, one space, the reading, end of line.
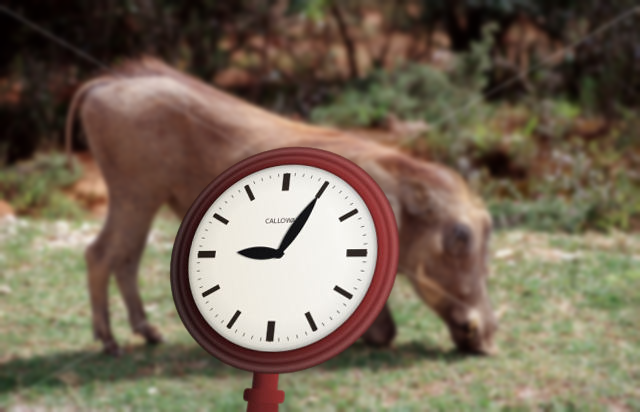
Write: 9:05
